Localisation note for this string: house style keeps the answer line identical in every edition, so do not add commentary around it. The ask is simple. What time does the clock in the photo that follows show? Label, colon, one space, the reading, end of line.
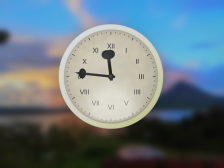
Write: 11:46
